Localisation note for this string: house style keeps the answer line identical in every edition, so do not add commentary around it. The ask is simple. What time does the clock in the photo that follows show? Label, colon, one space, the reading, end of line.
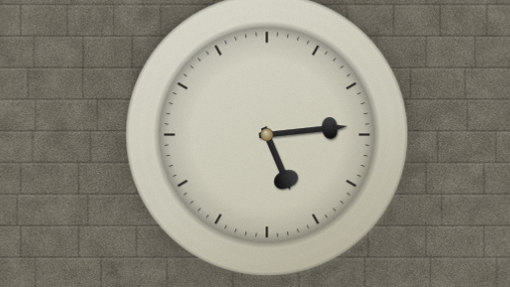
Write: 5:14
